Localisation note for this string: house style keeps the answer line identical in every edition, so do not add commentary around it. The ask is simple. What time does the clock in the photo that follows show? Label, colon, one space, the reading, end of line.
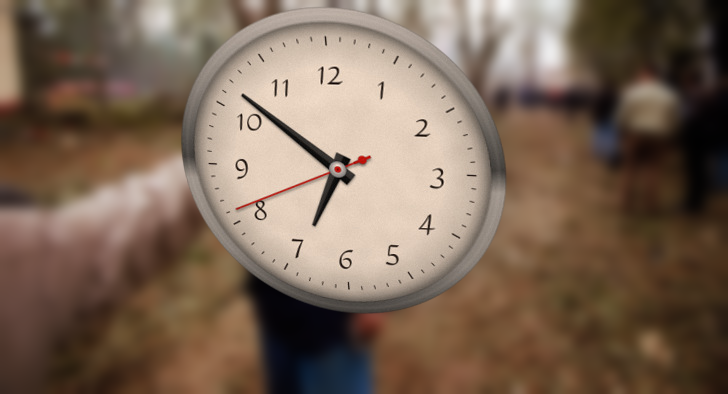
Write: 6:51:41
